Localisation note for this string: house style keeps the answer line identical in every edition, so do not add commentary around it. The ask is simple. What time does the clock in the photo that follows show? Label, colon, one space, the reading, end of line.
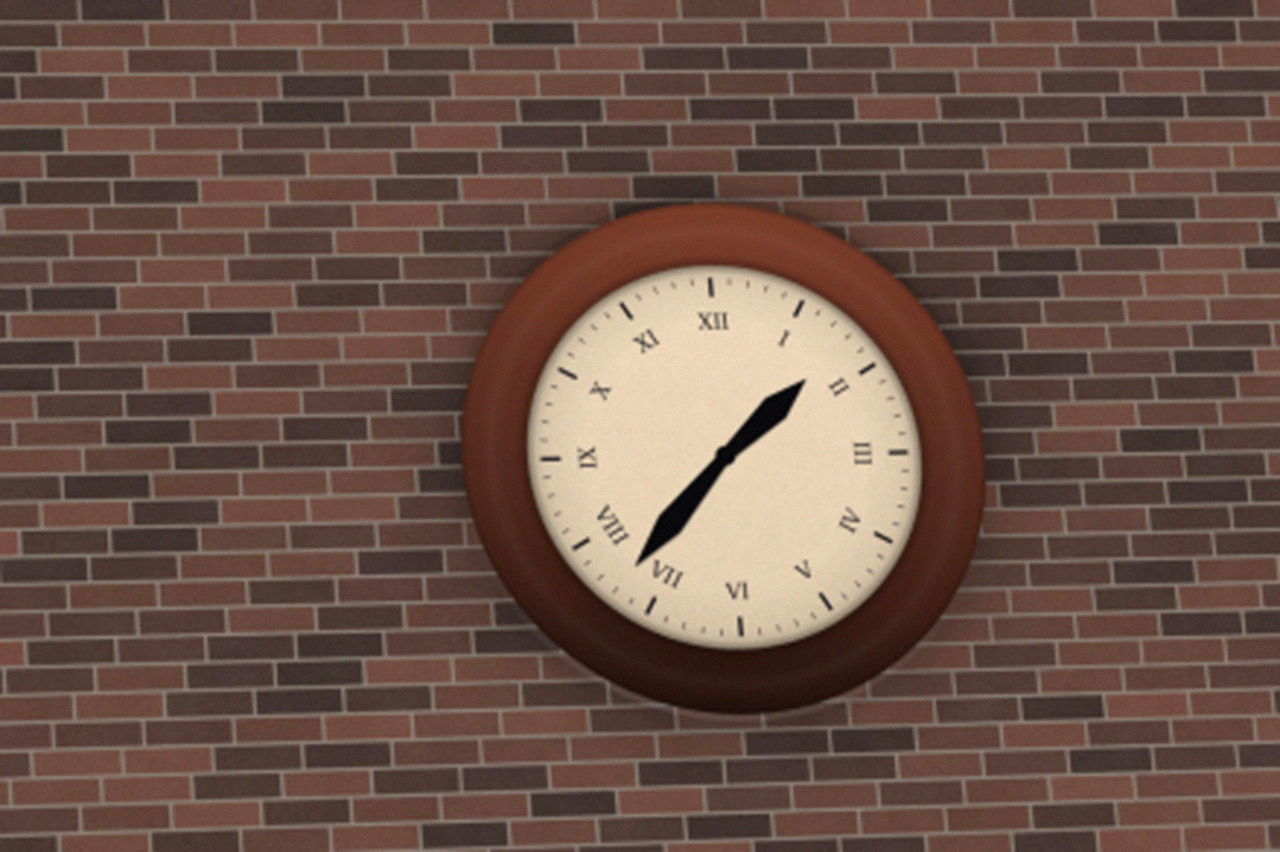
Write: 1:37
